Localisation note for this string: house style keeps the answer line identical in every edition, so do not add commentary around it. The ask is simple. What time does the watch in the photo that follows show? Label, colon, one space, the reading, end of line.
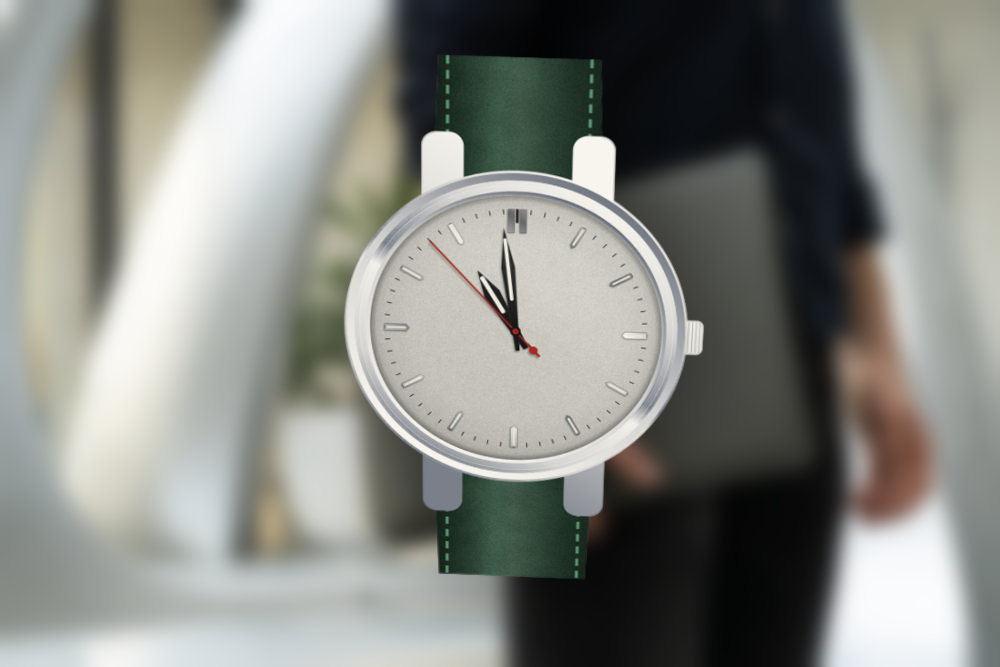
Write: 10:58:53
